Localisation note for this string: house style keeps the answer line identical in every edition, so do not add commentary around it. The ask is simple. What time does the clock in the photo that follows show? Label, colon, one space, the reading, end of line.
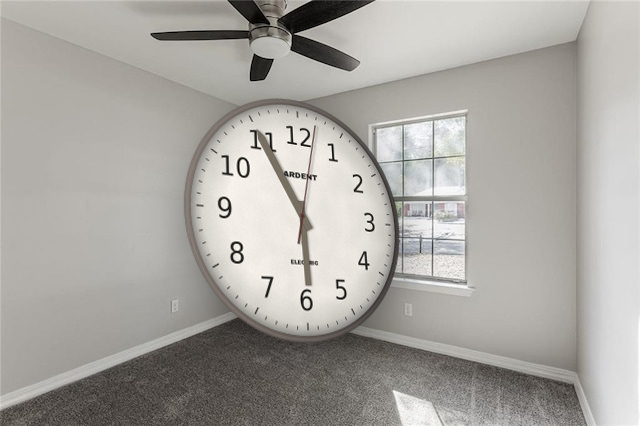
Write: 5:55:02
